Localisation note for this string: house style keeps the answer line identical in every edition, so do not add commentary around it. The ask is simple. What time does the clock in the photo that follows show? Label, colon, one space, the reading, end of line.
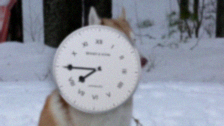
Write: 7:45
